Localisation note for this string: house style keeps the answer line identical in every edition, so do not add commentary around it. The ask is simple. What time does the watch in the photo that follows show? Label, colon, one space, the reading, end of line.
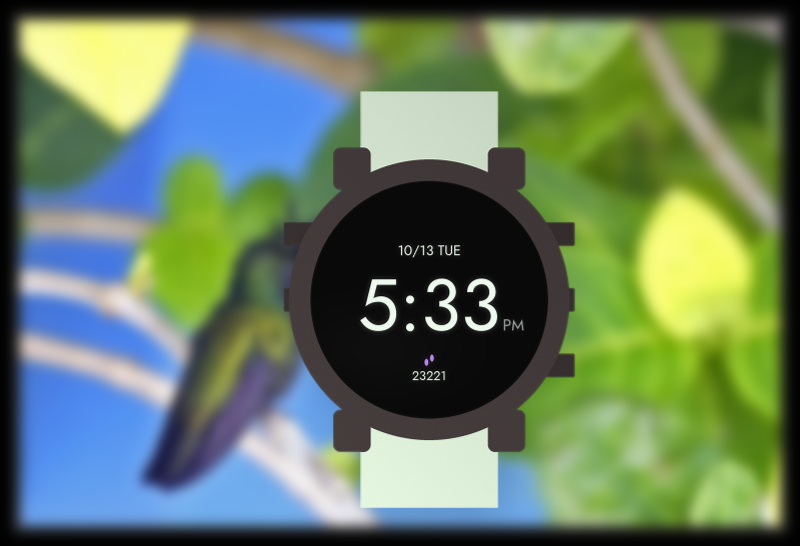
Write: 5:33
